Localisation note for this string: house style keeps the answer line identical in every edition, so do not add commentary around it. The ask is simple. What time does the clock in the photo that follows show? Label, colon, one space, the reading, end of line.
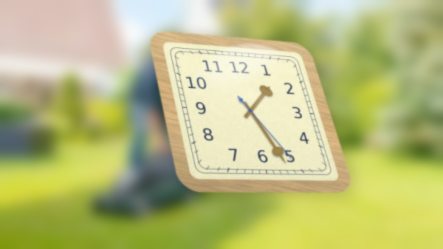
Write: 1:26:25
